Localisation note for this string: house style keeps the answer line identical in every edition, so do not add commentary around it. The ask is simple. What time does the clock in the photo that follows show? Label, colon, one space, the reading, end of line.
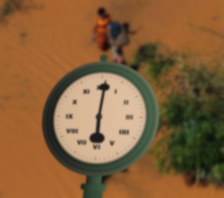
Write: 6:01
